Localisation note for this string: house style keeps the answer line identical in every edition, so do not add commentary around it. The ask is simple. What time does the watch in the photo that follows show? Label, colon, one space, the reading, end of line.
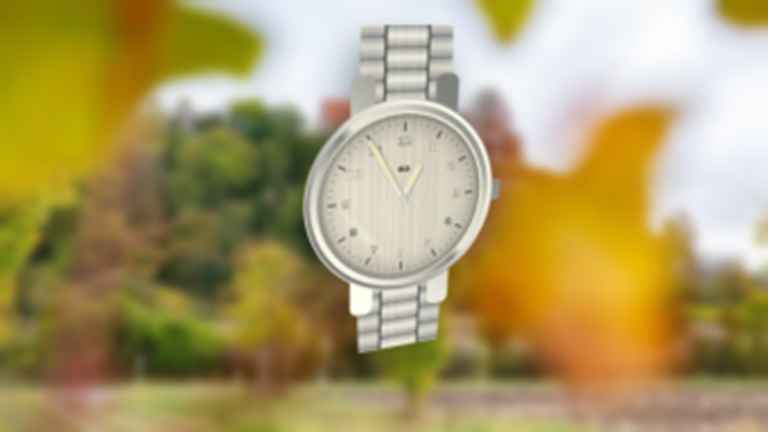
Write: 12:55
